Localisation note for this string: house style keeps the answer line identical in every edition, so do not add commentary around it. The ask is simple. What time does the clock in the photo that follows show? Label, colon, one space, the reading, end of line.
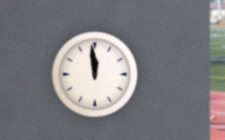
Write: 11:59
